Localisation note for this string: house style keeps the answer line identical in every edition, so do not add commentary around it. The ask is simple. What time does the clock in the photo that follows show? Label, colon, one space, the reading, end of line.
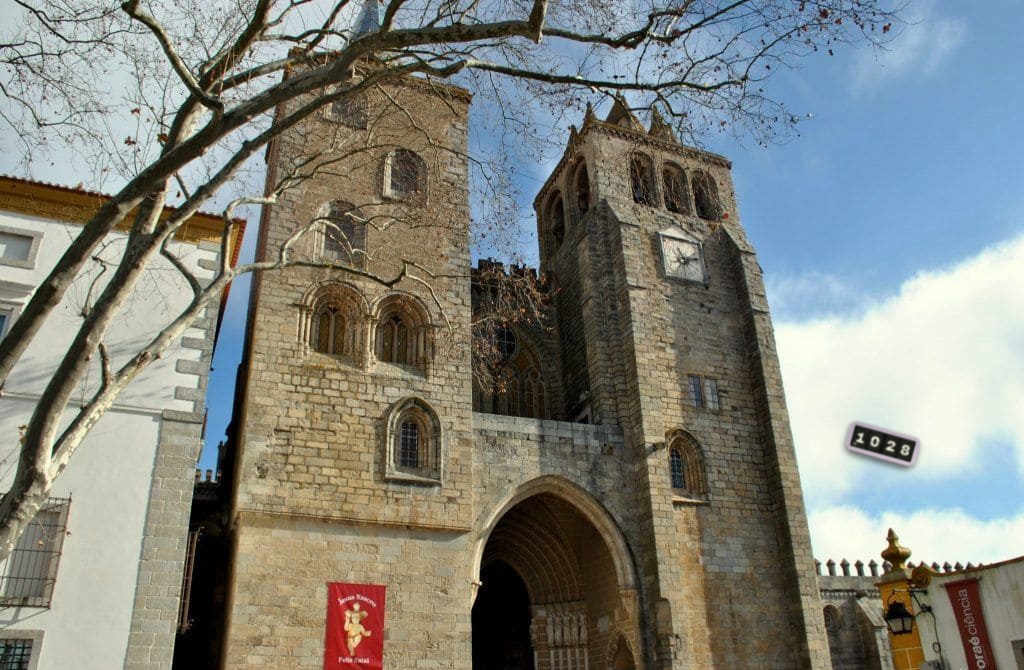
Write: 10:28
